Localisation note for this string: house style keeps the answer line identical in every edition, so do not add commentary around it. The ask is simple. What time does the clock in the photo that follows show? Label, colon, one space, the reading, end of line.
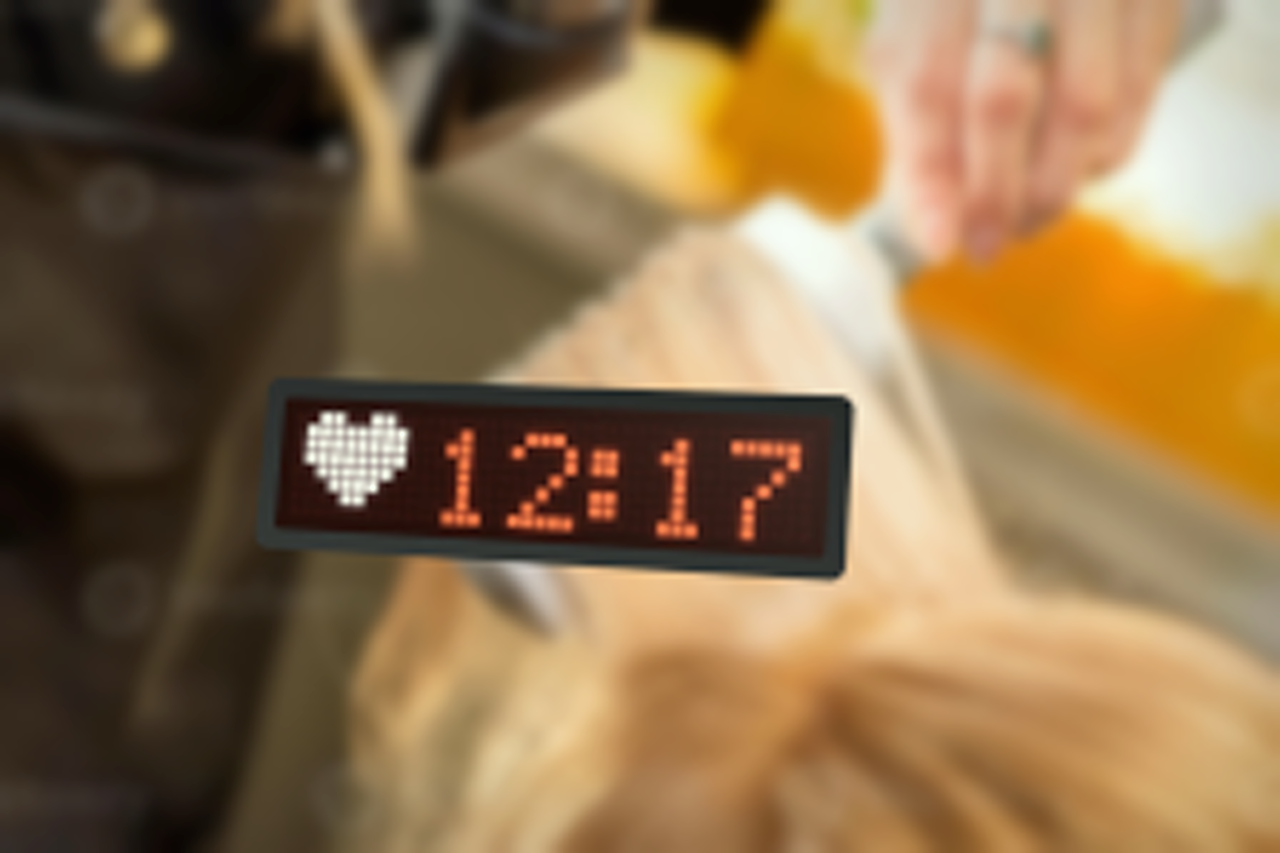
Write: 12:17
